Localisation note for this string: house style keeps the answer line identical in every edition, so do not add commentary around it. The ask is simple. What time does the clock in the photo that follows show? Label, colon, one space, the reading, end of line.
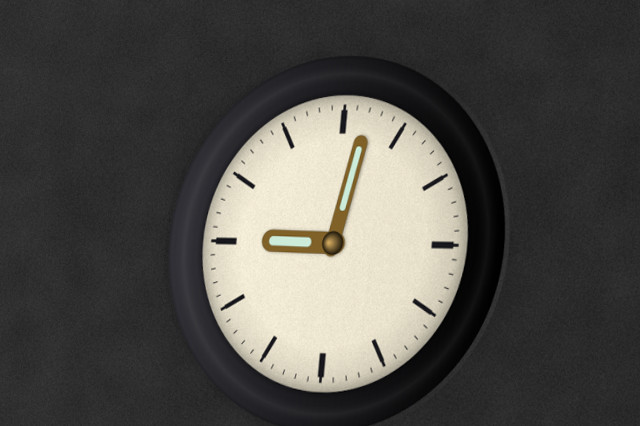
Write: 9:02
